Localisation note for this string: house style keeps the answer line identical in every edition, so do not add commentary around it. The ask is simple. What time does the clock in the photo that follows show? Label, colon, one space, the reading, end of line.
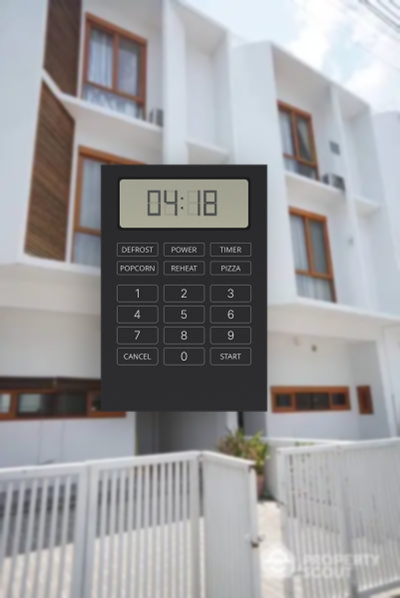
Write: 4:18
